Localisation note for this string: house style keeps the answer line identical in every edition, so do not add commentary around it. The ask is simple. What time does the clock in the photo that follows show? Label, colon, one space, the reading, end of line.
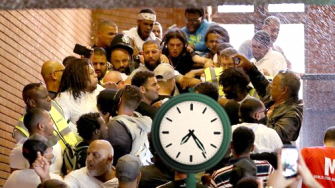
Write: 7:24
